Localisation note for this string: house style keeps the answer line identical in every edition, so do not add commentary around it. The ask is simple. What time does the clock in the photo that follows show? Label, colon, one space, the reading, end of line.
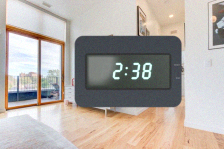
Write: 2:38
